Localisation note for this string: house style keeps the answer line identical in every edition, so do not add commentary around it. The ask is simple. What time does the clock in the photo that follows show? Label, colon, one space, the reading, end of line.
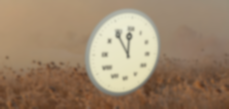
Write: 11:54
